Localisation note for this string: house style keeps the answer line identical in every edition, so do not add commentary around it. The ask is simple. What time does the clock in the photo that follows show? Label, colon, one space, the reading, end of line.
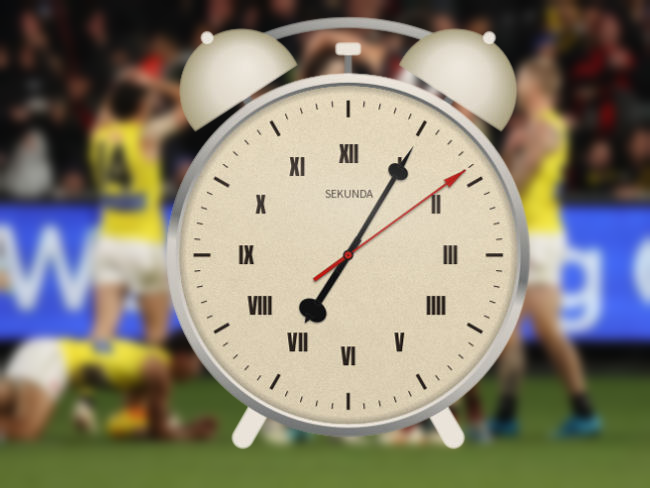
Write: 7:05:09
